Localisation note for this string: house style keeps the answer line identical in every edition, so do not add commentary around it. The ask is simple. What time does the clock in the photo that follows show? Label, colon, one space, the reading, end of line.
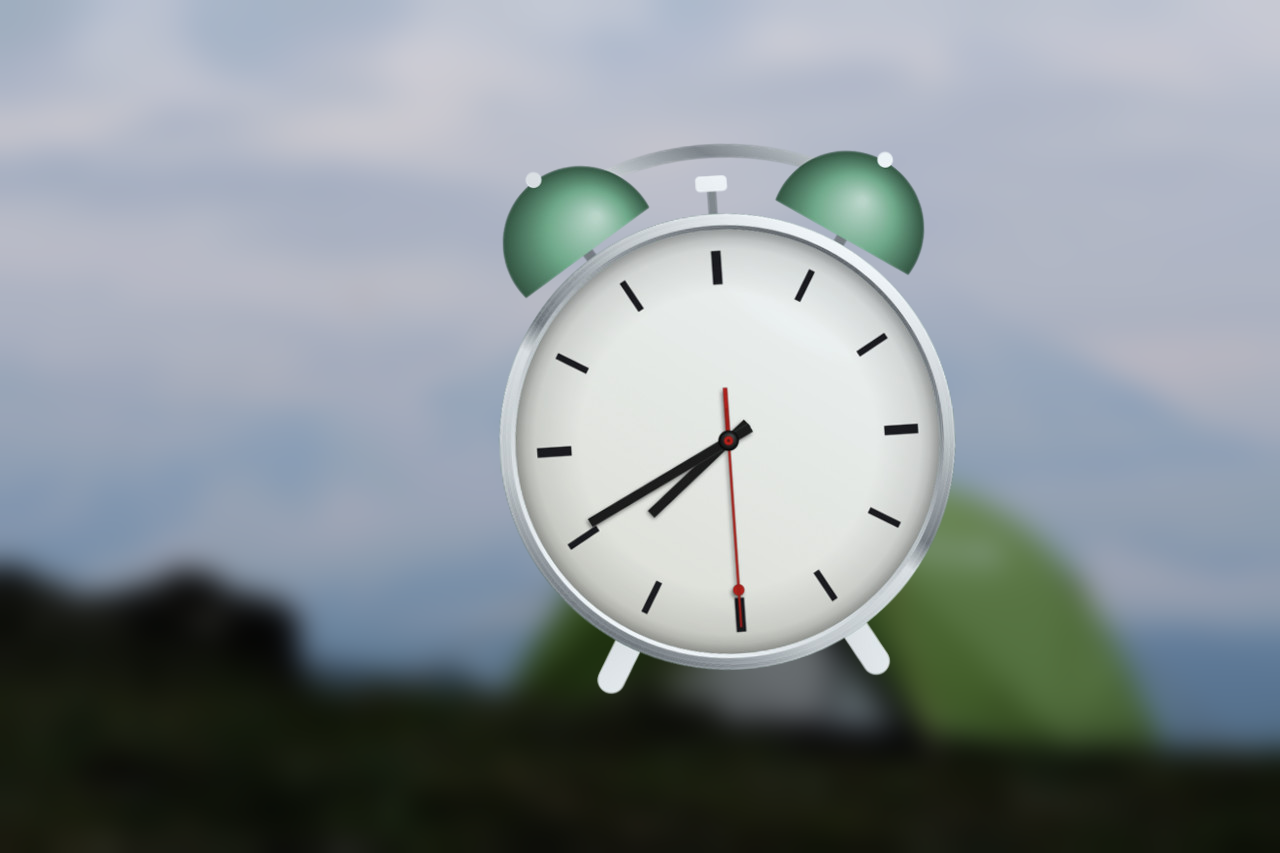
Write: 7:40:30
